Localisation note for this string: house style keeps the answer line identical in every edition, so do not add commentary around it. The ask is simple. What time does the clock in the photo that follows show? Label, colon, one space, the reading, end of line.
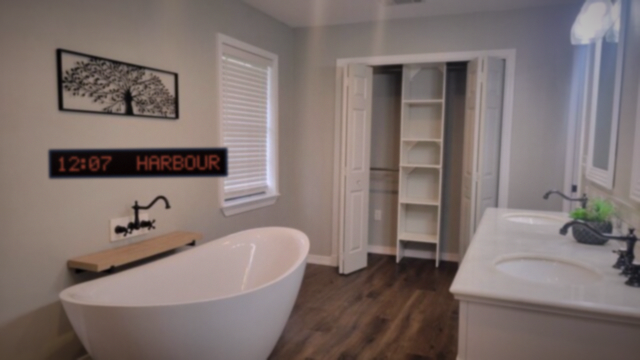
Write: 12:07
